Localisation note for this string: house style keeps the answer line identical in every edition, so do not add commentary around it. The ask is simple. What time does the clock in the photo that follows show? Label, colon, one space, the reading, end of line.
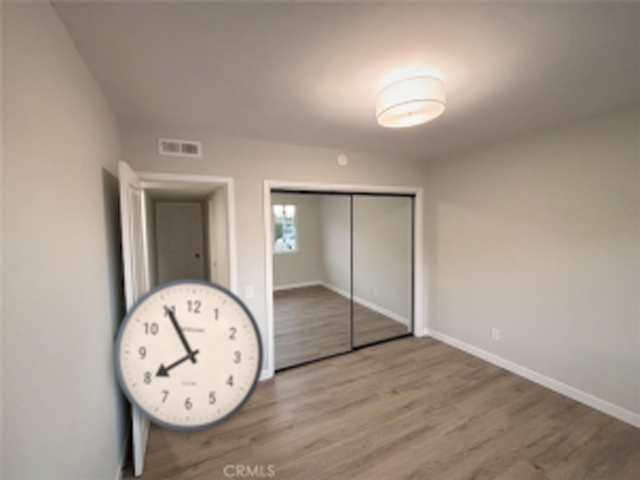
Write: 7:55
